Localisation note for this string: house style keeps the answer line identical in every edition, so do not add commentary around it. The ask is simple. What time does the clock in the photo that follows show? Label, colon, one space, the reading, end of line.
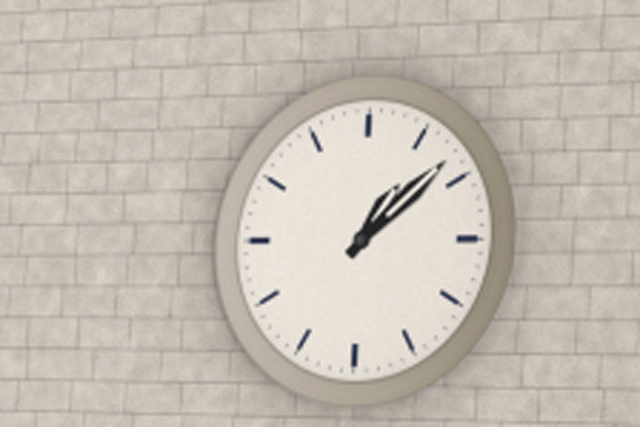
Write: 1:08
